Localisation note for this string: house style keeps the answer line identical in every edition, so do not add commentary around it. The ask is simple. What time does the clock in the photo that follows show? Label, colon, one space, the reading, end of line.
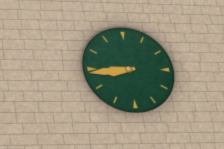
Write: 8:44
